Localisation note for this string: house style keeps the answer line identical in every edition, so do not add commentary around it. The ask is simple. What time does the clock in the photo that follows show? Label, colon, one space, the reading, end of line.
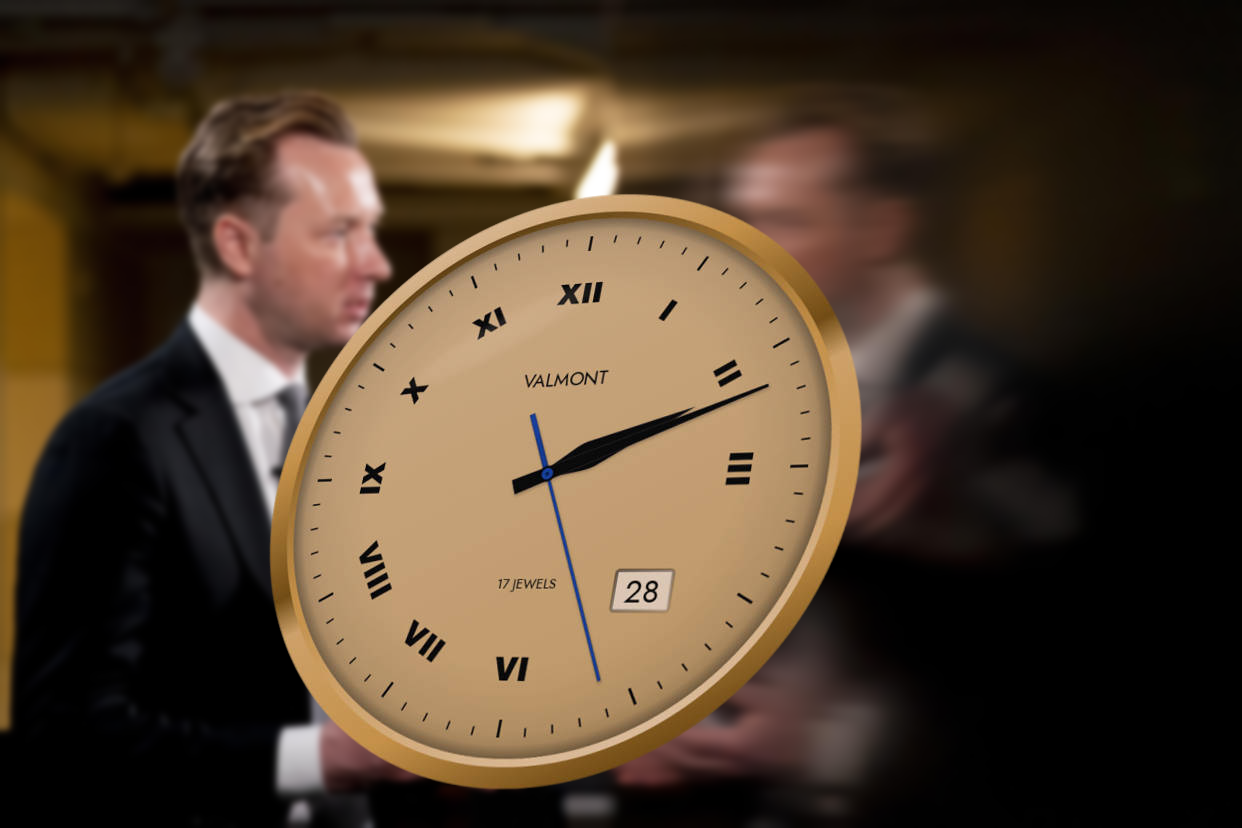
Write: 2:11:26
